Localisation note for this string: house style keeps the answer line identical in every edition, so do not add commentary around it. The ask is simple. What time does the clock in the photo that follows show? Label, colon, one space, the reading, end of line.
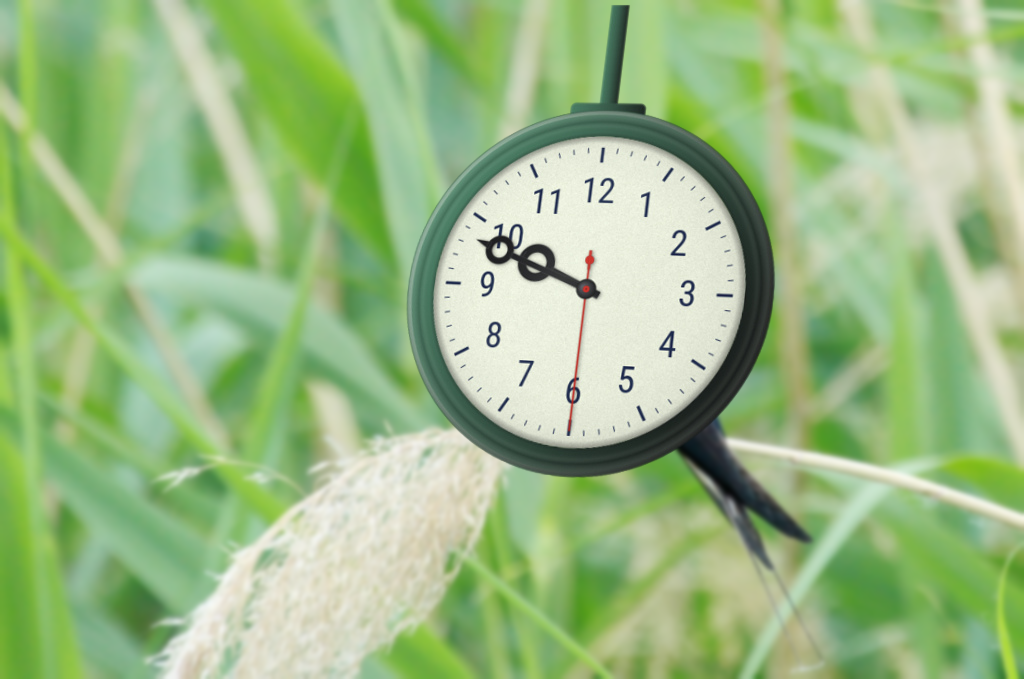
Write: 9:48:30
